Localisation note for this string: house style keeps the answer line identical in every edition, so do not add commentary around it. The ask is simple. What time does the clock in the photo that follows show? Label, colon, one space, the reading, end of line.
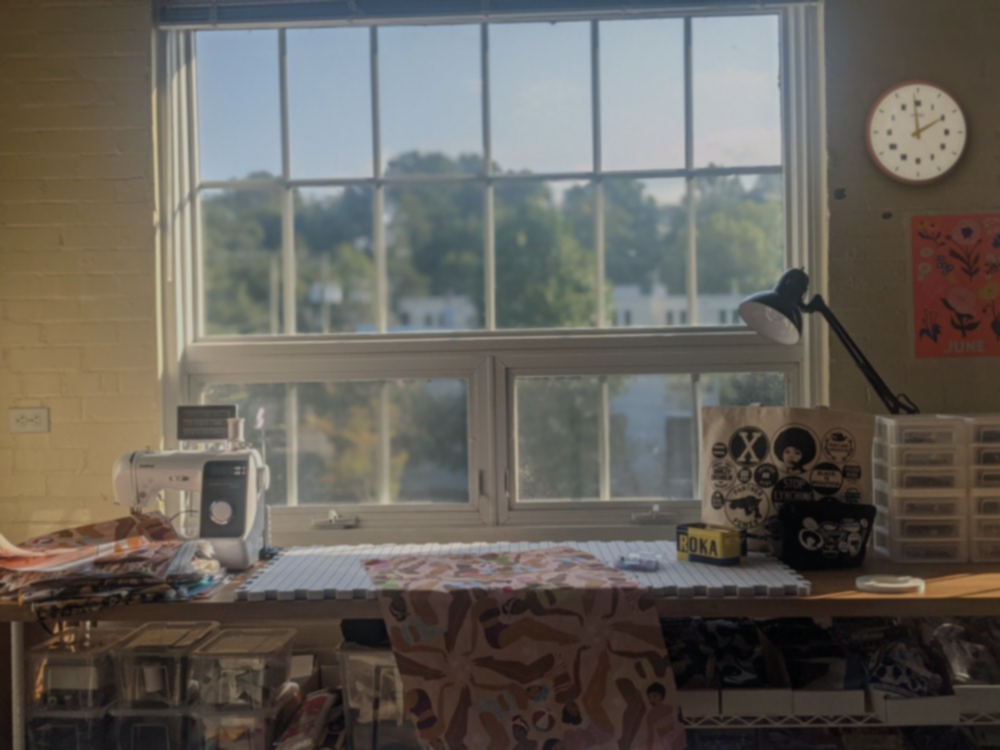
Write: 1:59
